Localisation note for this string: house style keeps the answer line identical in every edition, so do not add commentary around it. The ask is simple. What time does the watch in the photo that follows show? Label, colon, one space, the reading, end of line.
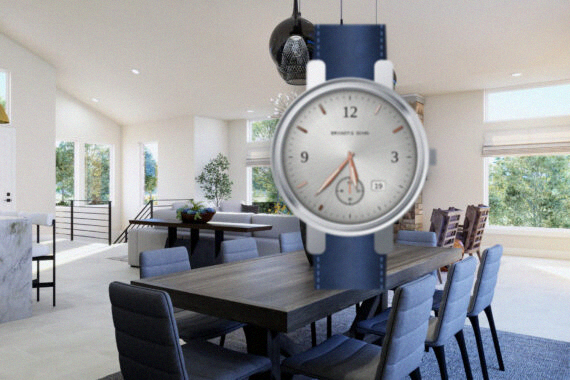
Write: 5:37
